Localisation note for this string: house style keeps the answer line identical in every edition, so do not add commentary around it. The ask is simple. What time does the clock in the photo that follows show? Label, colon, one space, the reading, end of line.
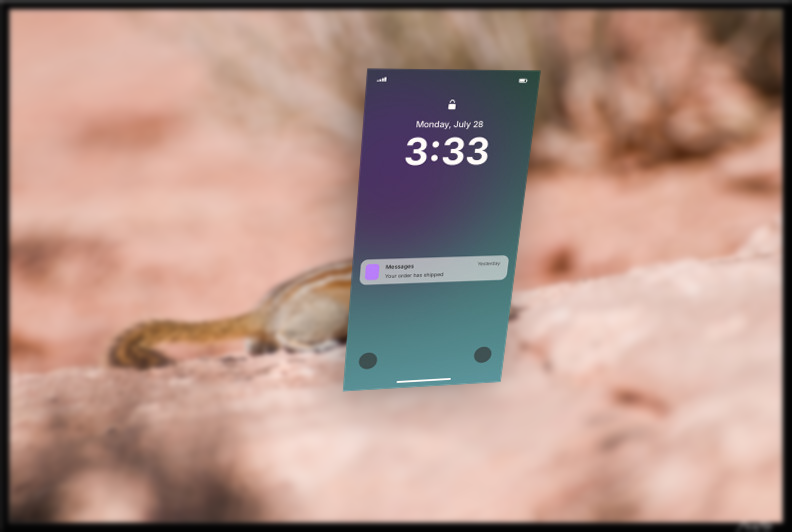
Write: 3:33
